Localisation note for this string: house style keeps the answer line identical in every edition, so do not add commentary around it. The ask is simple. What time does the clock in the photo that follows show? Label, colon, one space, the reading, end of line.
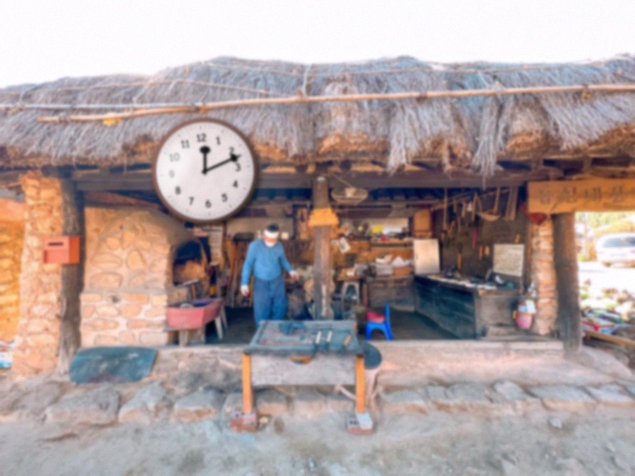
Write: 12:12
